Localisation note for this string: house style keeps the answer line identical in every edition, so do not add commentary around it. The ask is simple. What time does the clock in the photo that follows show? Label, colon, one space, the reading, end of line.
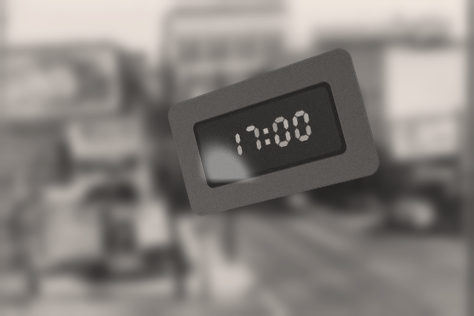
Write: 17:00
